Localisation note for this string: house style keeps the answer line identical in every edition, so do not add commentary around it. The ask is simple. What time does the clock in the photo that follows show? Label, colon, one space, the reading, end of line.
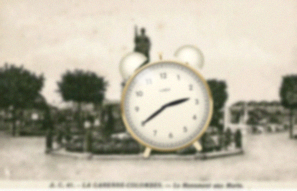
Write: 2:40
